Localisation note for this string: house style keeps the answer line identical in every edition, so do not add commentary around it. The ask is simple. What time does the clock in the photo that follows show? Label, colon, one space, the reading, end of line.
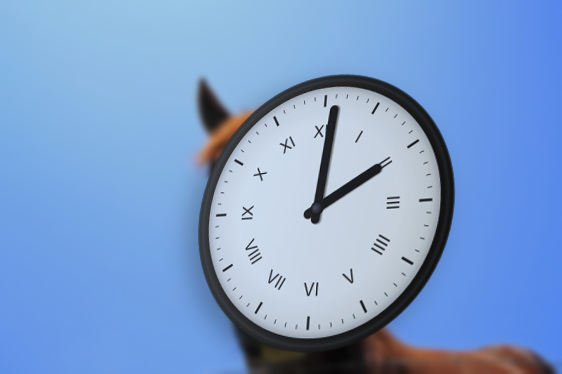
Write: 2:01
